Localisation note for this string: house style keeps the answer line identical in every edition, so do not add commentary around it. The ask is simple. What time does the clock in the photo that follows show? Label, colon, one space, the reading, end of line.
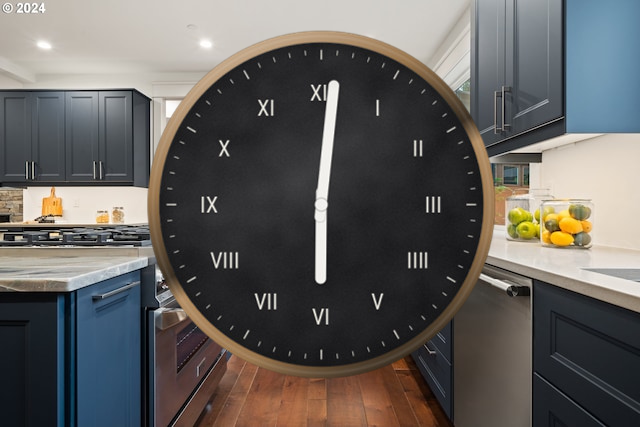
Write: 6:01
